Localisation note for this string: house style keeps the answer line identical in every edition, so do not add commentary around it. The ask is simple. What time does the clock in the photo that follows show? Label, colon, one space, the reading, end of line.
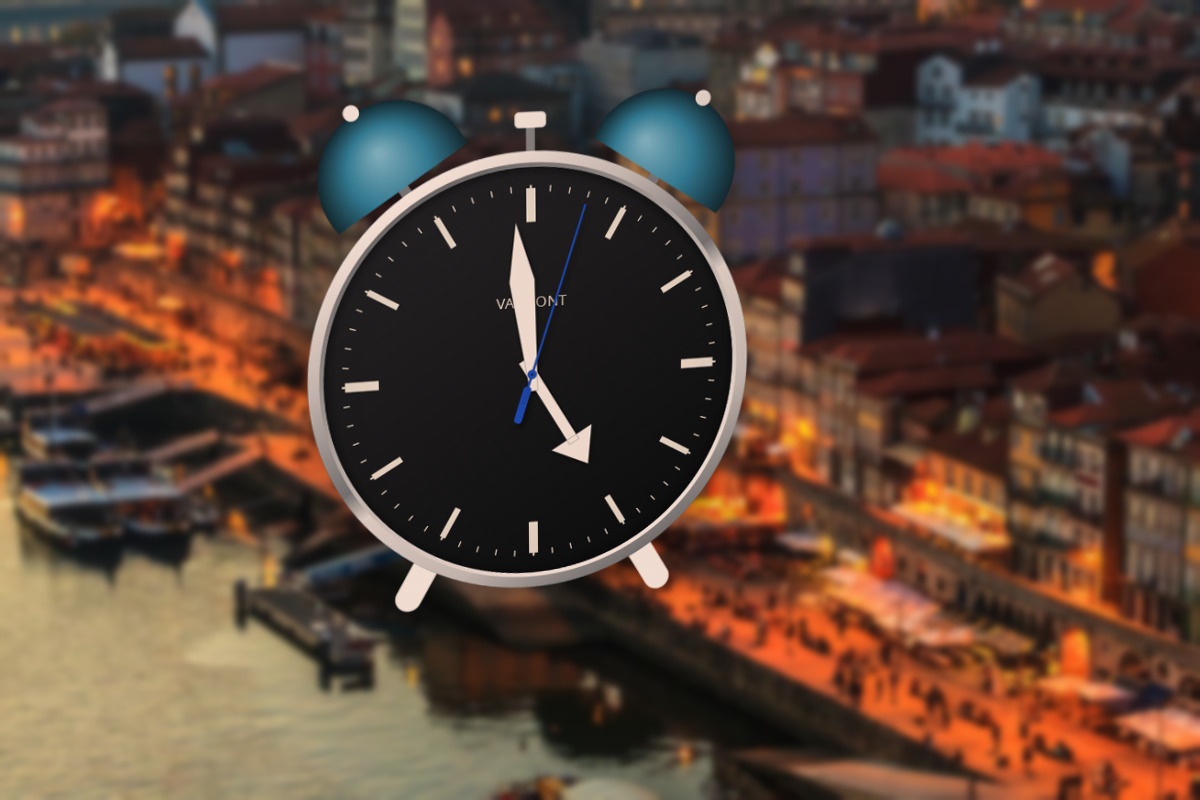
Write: 4:59:03
